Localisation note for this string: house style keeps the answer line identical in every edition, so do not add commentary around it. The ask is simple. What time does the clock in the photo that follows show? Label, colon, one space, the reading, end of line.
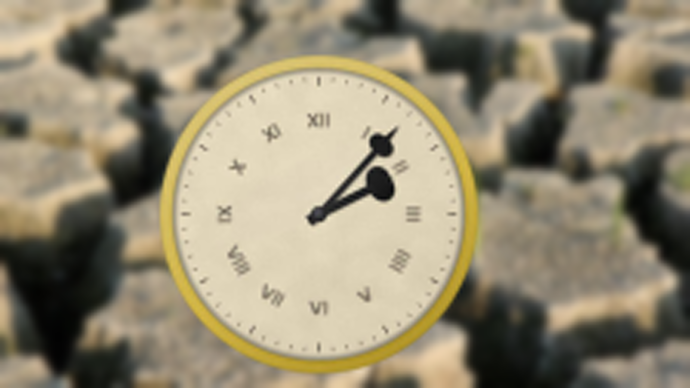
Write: 2:07
